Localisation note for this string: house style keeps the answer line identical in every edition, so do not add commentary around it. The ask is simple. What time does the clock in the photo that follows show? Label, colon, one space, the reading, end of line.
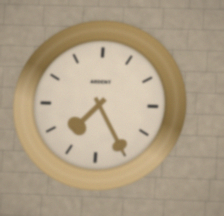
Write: 7:25
